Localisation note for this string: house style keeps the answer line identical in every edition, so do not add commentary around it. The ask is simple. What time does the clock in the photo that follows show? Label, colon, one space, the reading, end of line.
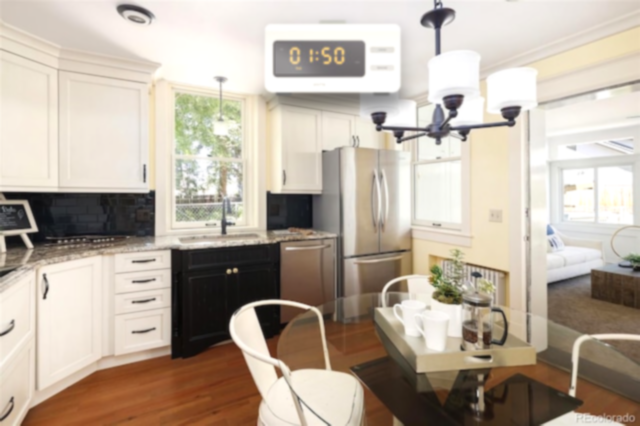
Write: 1:50
